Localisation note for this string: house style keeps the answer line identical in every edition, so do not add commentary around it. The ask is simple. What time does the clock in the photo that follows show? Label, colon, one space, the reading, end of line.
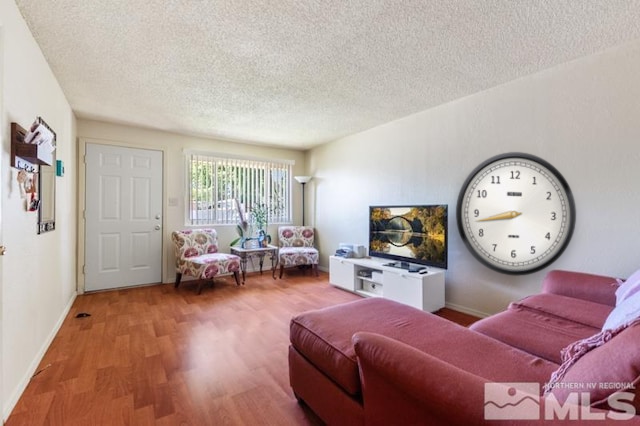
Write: 8:43
